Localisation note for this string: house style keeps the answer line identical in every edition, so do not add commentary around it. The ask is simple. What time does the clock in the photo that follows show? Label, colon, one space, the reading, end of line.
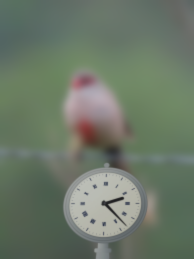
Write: 2:23
